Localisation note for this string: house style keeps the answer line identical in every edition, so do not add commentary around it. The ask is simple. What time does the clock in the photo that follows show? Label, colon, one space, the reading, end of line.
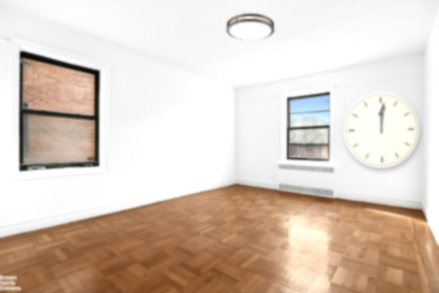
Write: 12:01
